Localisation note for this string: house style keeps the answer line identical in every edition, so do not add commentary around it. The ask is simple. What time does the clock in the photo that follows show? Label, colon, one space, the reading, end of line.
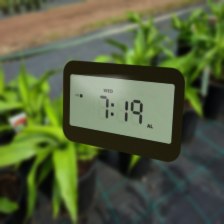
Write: 7:19
